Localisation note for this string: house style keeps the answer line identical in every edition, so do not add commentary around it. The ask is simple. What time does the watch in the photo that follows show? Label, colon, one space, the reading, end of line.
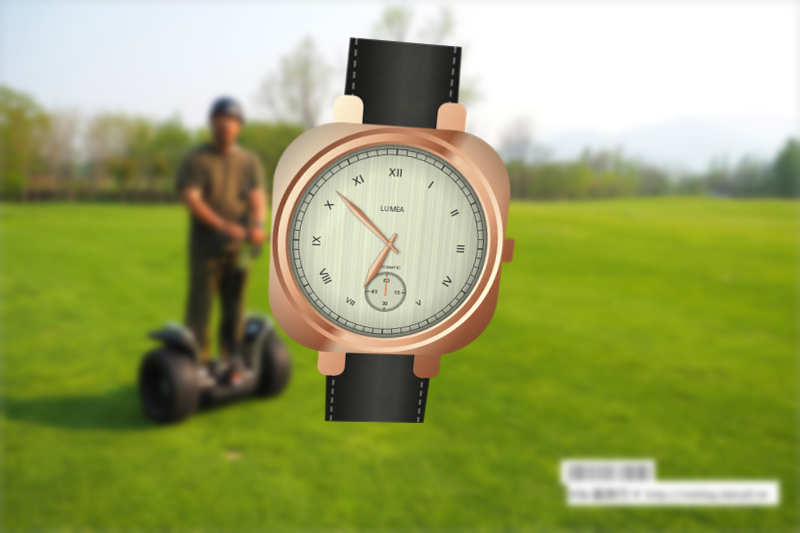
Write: 6:52
